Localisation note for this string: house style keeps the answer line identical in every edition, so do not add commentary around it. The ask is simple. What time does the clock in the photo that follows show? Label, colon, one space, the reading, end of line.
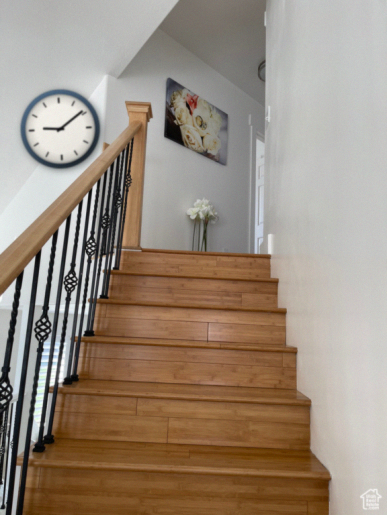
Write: 9:09
